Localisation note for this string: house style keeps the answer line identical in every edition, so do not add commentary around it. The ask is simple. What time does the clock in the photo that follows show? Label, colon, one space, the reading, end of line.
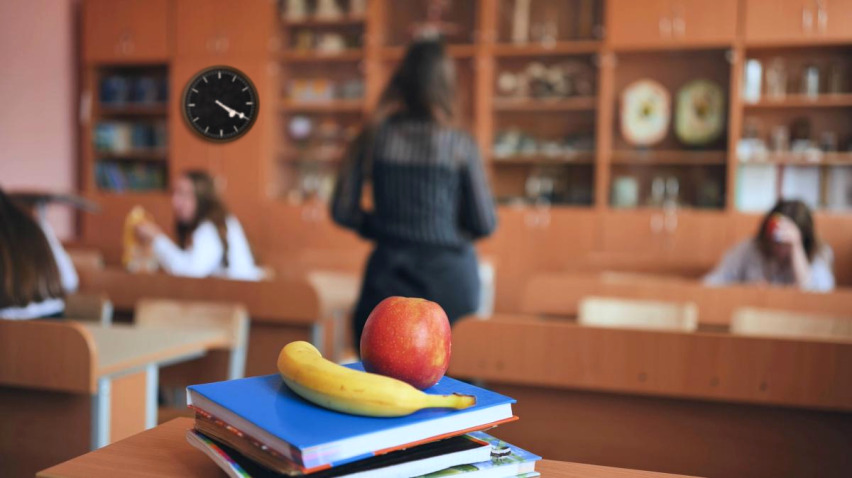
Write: 4:20
